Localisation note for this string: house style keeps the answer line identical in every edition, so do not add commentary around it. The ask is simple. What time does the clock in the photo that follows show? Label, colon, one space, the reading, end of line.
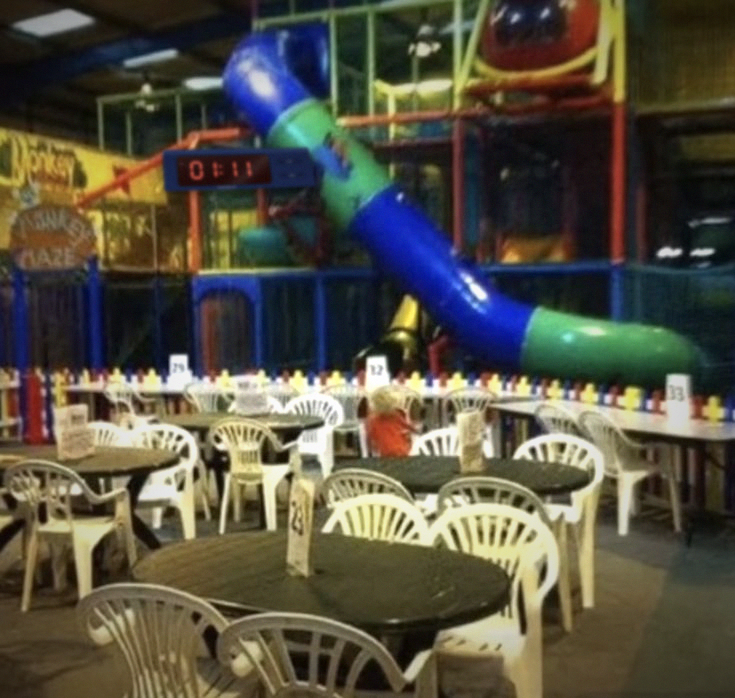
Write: 1:11
